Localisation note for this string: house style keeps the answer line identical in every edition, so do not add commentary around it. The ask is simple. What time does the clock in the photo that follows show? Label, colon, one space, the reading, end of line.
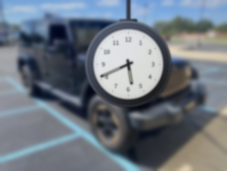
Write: 5:41
